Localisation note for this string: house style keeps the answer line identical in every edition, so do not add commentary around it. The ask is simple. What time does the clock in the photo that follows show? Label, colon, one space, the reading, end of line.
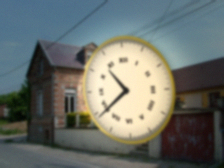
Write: 10:39
